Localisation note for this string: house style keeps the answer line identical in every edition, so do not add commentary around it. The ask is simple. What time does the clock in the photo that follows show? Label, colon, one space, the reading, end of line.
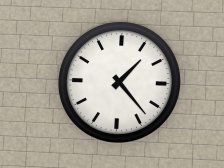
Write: 1:23
